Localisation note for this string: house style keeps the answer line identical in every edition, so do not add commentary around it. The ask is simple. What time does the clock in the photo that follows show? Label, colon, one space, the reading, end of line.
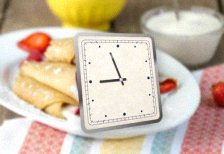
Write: 8:57
